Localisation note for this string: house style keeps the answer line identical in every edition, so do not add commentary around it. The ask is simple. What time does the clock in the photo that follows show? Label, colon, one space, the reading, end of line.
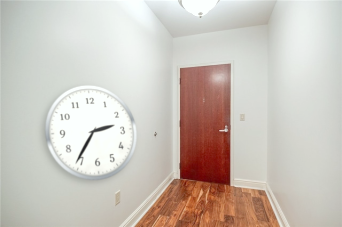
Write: 2:36
